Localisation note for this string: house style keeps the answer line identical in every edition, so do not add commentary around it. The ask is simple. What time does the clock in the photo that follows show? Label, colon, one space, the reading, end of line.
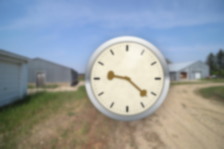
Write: 9:22
